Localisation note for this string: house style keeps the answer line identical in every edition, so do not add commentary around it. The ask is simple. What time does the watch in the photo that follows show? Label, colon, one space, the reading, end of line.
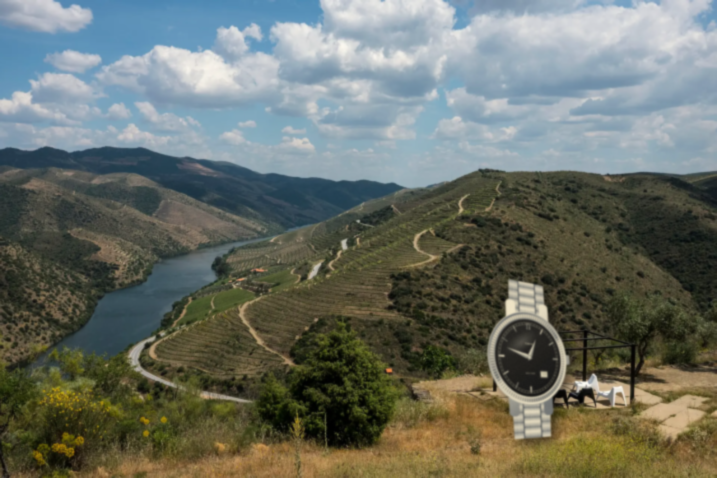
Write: 12:48
